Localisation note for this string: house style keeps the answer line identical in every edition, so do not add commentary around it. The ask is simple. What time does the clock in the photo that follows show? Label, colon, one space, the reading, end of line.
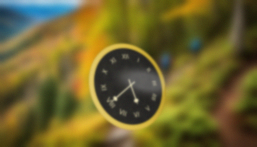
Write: 5:40
